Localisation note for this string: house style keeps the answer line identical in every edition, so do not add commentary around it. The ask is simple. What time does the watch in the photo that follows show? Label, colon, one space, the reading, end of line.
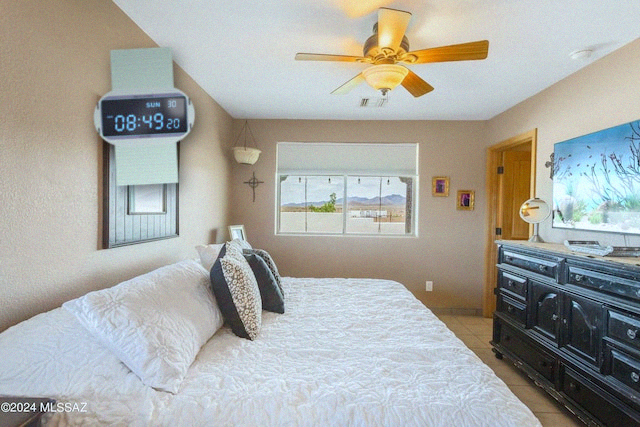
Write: 8:49:20
